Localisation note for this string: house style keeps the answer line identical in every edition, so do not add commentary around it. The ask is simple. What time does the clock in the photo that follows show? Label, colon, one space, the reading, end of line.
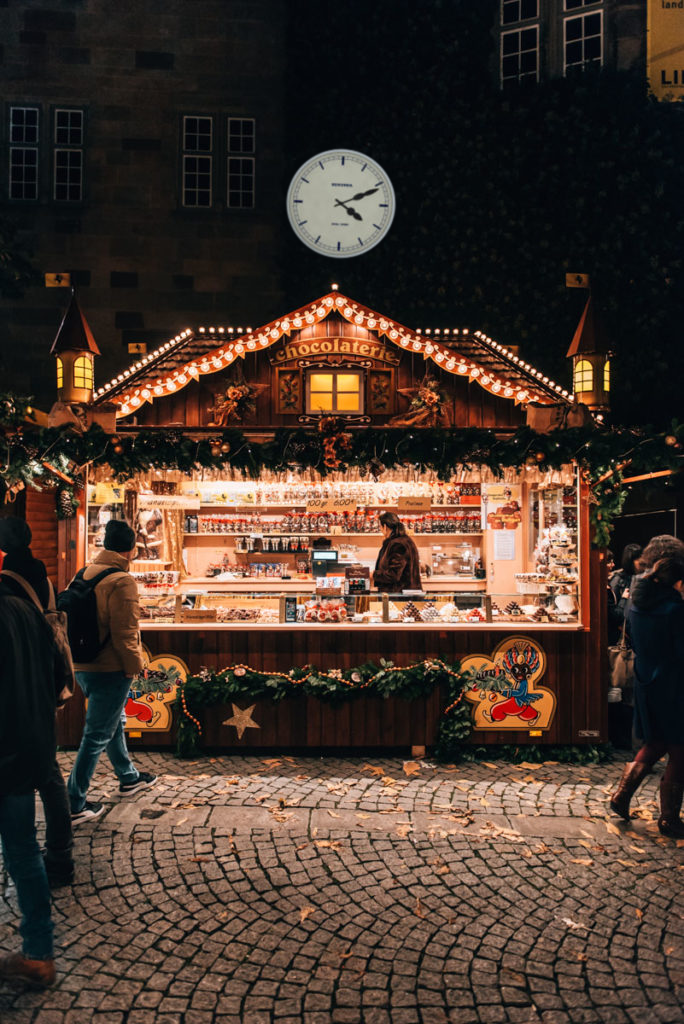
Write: 4:11
